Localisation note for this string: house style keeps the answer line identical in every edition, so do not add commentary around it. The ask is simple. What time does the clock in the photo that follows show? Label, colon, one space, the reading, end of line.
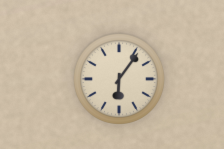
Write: 6:06
